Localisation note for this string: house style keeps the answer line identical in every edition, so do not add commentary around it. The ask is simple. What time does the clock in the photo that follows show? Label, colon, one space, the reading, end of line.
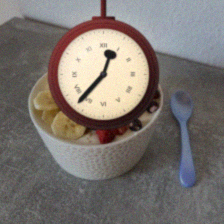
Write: 12:37
